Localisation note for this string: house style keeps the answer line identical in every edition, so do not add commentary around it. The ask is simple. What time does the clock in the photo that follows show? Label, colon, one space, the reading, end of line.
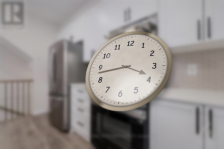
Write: 3:43
